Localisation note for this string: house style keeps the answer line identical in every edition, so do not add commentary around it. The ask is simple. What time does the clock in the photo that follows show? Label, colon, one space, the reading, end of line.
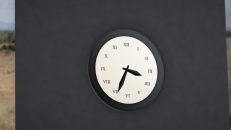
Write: 3:34
